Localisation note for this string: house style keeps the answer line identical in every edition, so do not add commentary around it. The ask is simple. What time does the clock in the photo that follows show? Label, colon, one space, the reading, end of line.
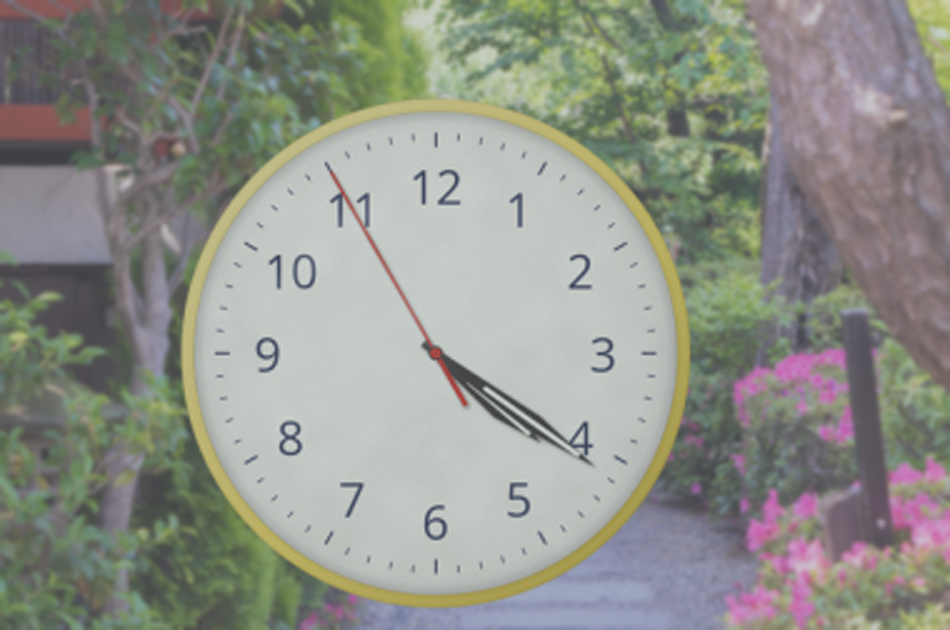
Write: 4:20:55
